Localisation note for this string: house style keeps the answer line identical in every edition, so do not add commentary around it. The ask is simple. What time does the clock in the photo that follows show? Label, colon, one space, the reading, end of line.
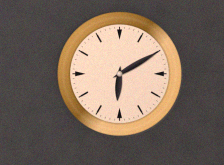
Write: 6:10
